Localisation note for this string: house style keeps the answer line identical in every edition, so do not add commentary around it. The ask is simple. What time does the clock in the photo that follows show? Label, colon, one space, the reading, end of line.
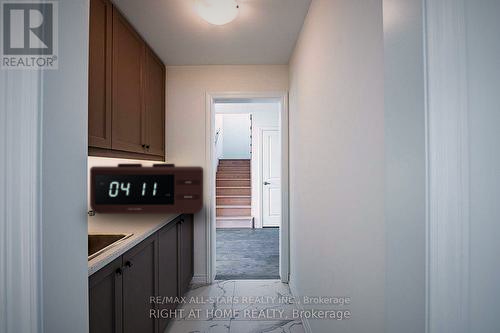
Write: 4:11
